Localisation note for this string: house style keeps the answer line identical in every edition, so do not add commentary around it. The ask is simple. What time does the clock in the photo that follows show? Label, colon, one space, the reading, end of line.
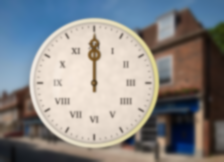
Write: 12:00
